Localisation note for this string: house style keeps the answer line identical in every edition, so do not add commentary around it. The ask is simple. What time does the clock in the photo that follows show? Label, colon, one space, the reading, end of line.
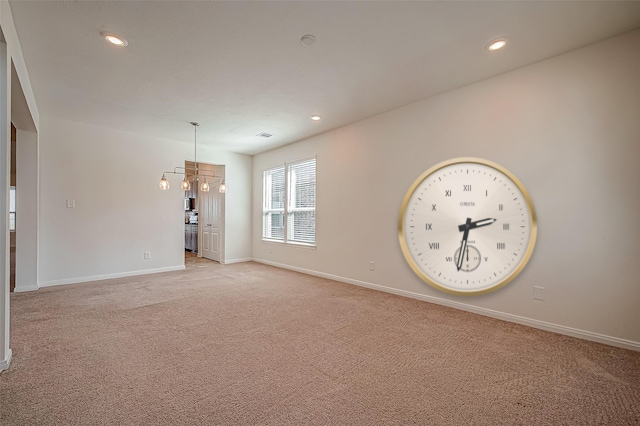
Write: 2:32
